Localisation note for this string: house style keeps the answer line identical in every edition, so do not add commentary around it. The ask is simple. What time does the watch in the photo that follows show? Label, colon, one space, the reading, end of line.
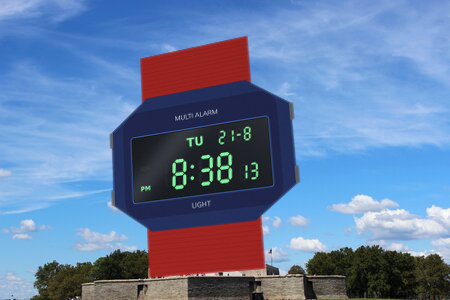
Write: 8:38:13
